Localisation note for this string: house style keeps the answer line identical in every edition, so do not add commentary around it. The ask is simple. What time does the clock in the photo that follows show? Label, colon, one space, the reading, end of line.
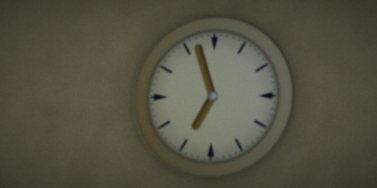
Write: 6:57
